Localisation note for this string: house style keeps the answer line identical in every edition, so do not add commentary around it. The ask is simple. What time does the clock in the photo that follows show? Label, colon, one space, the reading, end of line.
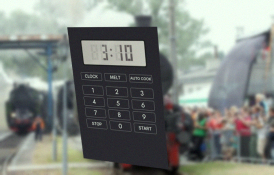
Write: 3:10
